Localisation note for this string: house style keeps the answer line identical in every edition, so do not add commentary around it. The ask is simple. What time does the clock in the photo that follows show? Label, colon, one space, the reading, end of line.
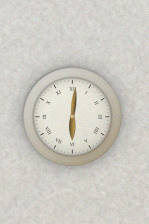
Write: 6:01
